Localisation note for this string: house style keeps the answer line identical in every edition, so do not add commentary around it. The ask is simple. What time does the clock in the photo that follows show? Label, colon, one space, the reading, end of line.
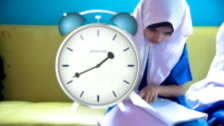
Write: 1:41
